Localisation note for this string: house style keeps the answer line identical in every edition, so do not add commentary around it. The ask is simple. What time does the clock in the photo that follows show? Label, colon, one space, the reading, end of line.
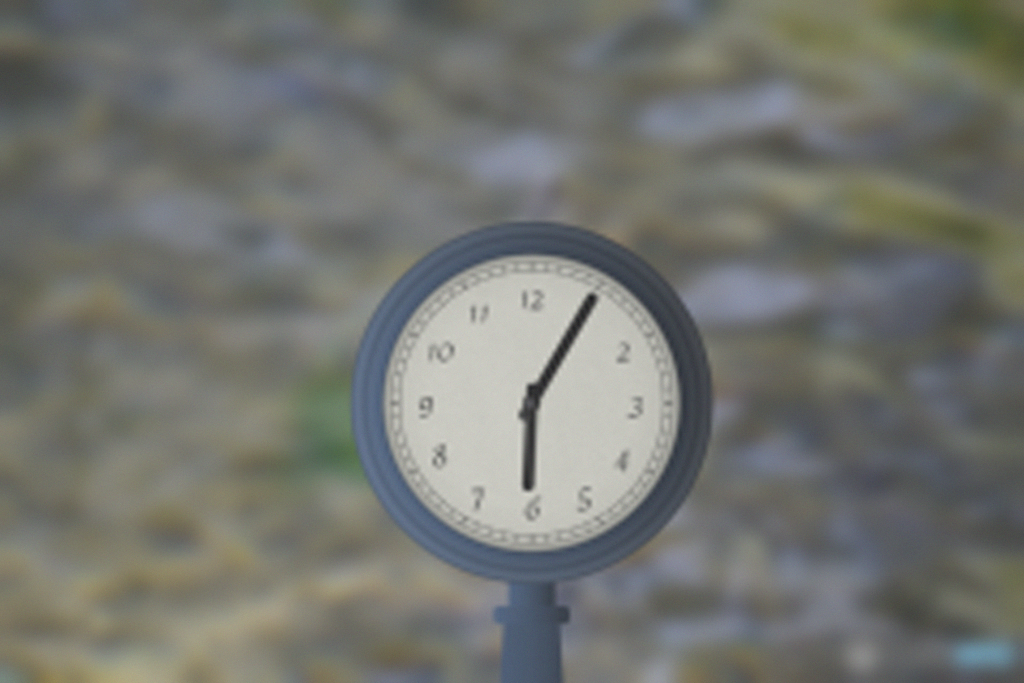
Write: 6:05
